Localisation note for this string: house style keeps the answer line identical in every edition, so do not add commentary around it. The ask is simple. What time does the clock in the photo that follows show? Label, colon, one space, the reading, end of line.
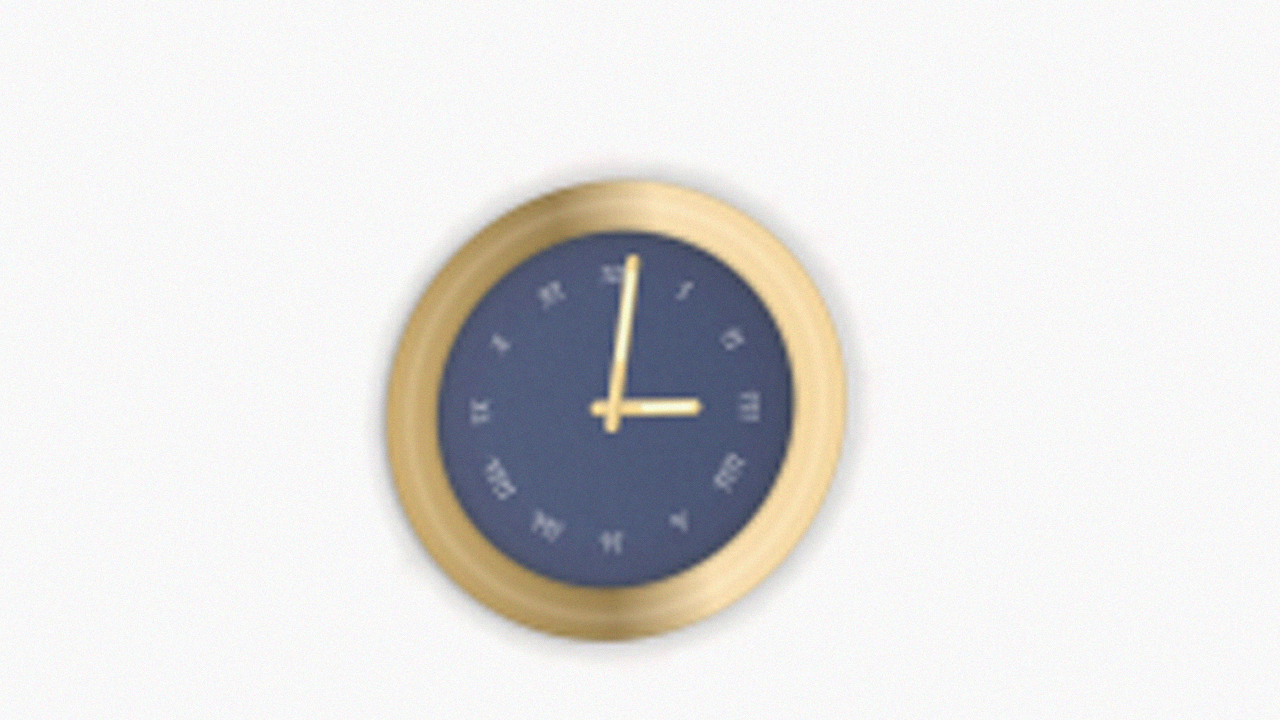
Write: 3:01
